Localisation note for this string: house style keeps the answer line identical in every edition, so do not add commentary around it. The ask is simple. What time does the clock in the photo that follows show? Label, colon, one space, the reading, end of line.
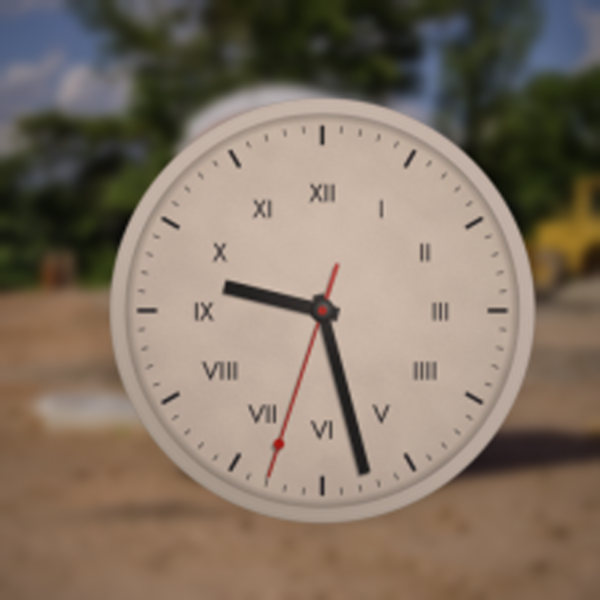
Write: 9:27:33
